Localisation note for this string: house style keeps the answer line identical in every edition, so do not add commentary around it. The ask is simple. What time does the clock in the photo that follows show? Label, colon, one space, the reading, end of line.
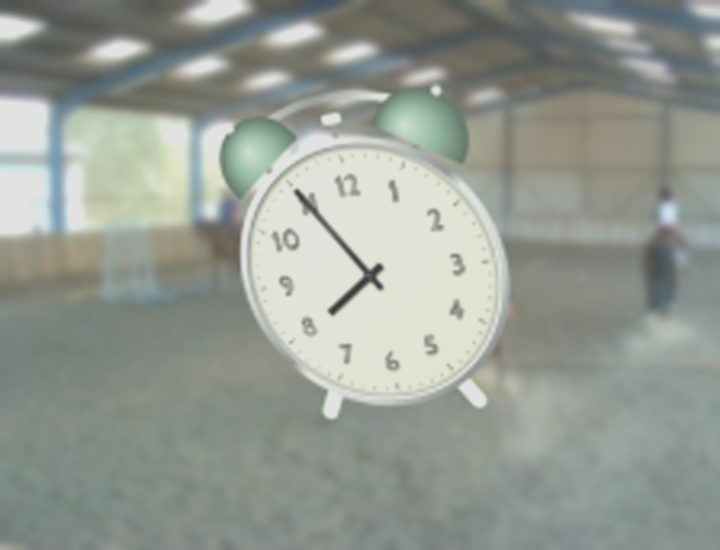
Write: 7:55
